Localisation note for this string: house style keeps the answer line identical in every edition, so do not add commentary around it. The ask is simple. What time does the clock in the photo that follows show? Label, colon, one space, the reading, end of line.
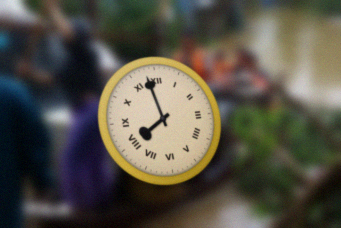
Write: 7:58
